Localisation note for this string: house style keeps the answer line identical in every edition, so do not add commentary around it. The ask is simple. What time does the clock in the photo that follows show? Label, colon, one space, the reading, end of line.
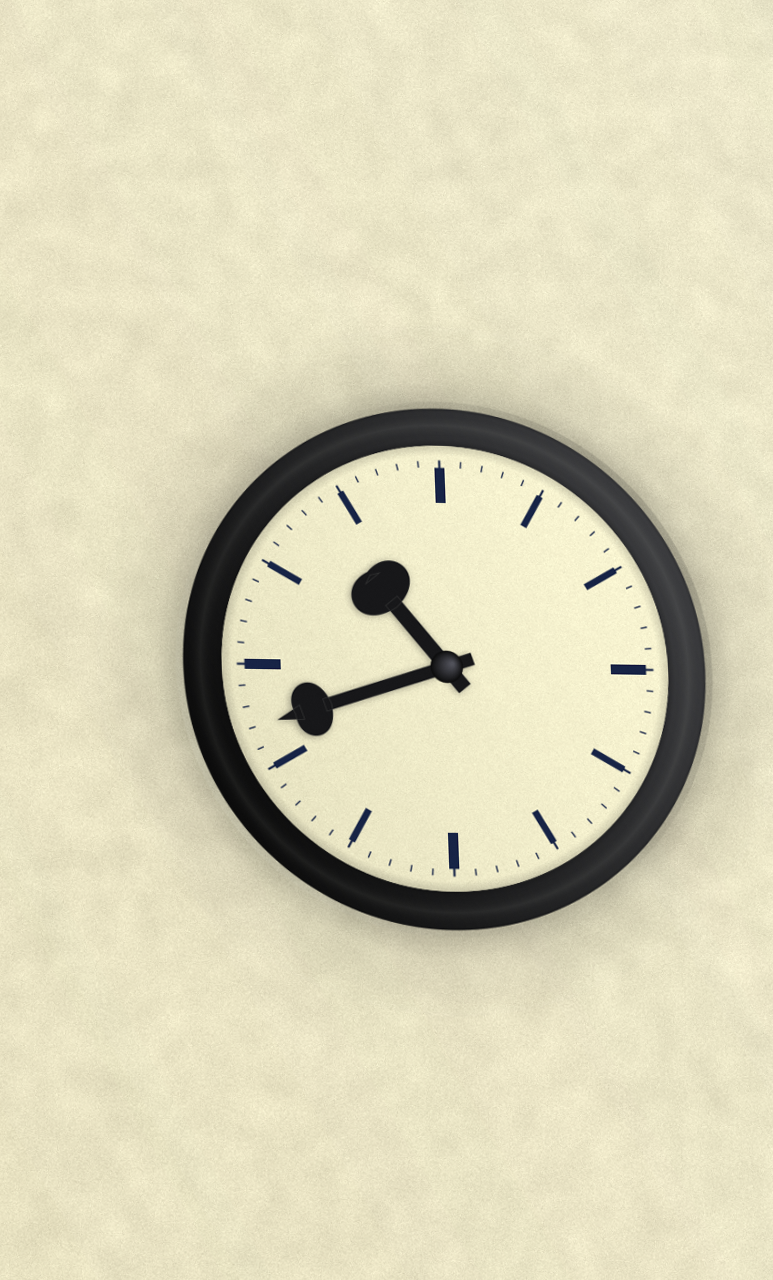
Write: 10:42
